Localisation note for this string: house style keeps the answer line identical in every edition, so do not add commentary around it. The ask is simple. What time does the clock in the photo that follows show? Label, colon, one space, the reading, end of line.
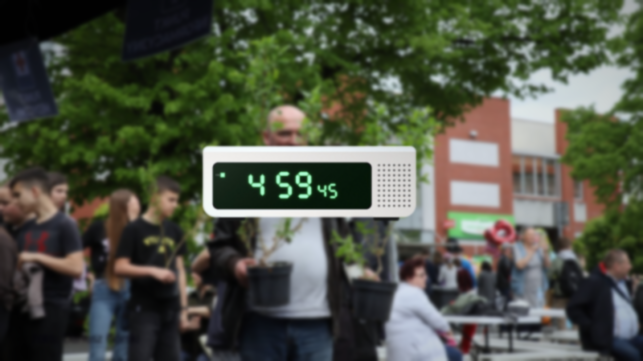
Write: 4:59:45
